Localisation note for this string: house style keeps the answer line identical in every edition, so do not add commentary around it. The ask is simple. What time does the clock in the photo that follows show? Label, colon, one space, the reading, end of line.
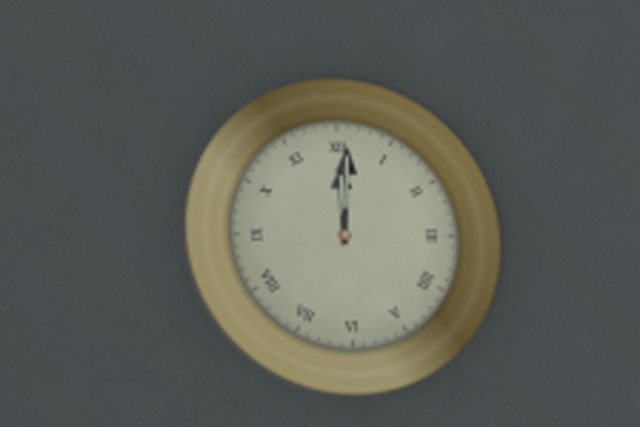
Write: 12:01
